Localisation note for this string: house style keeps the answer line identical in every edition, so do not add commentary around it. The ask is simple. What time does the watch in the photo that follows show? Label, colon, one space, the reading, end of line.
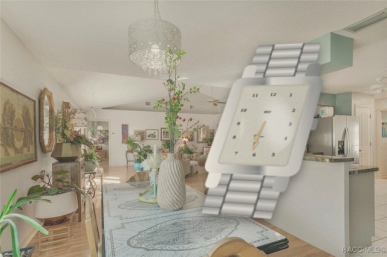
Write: 6:31
